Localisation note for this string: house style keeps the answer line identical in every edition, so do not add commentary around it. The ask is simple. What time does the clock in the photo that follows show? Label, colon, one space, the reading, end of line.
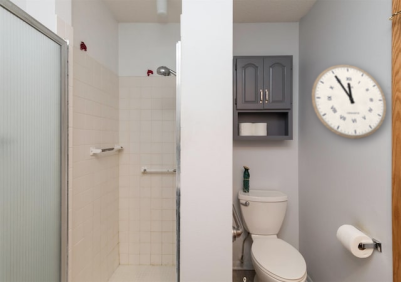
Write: 11:55
